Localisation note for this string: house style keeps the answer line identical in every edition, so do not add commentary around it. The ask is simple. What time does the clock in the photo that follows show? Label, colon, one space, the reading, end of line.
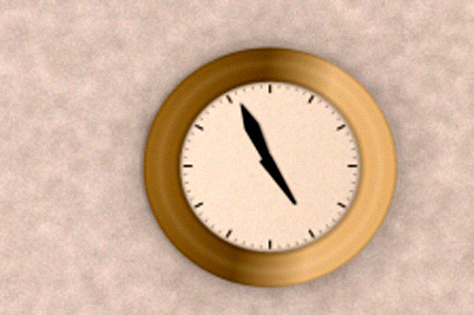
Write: 4:56
